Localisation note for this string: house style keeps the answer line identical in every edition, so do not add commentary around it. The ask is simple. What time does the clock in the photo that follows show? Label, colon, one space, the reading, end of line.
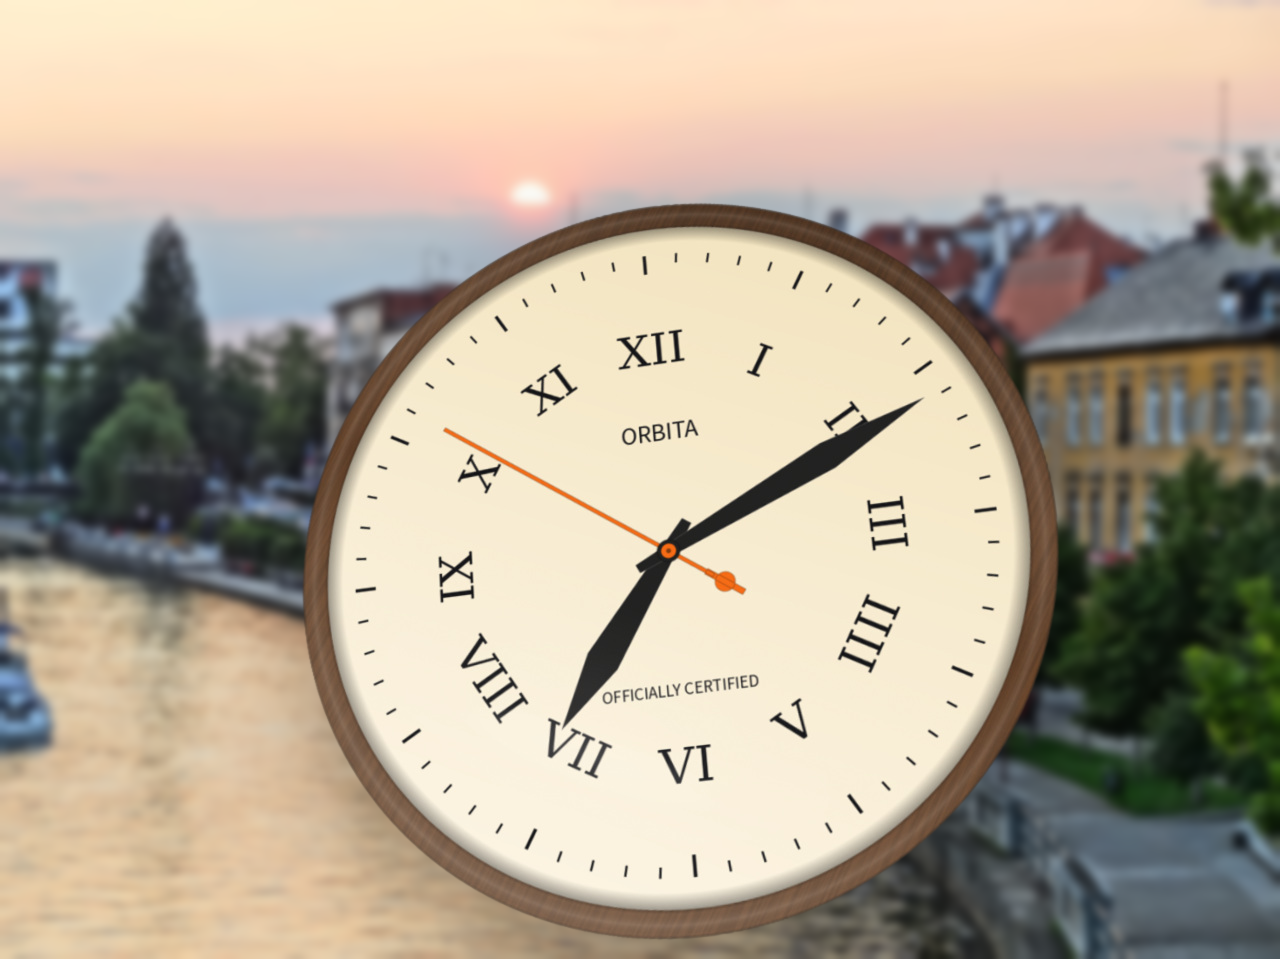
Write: 7:10:51
